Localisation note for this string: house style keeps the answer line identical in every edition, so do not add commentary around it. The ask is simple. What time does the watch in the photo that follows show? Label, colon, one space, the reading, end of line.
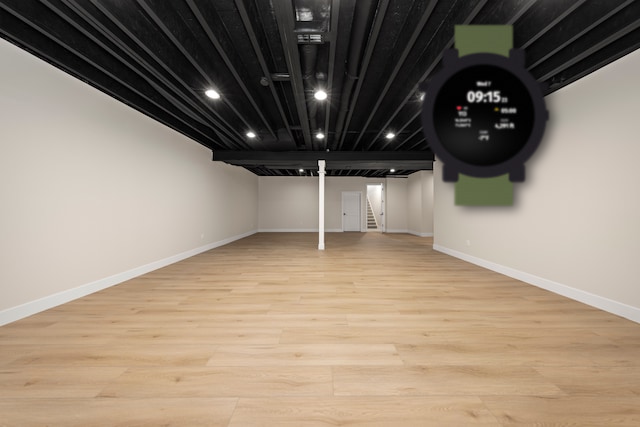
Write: 9:15
